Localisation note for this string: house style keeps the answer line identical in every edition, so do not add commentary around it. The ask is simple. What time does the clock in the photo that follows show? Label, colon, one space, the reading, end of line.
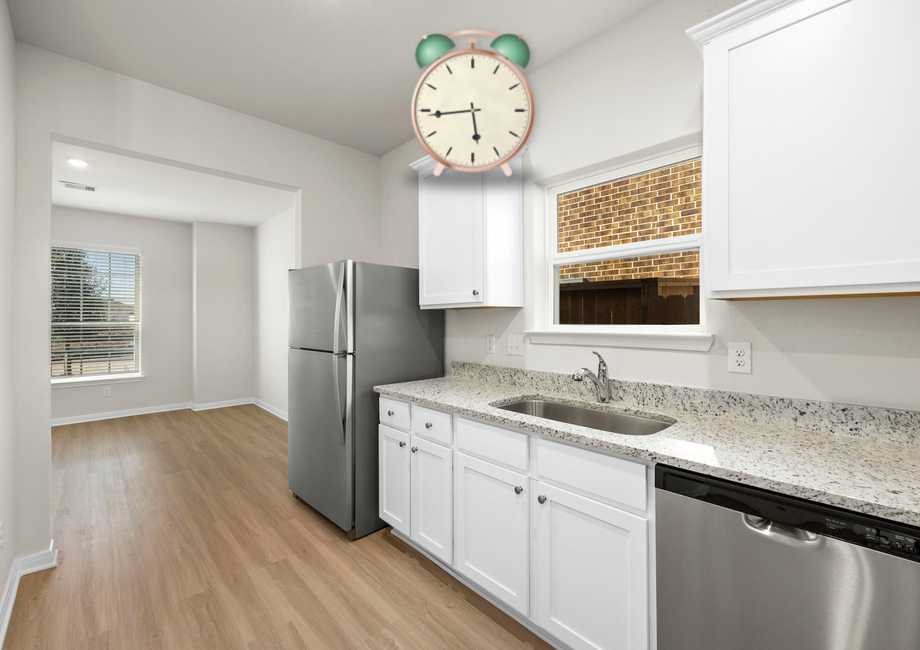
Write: 5:44
